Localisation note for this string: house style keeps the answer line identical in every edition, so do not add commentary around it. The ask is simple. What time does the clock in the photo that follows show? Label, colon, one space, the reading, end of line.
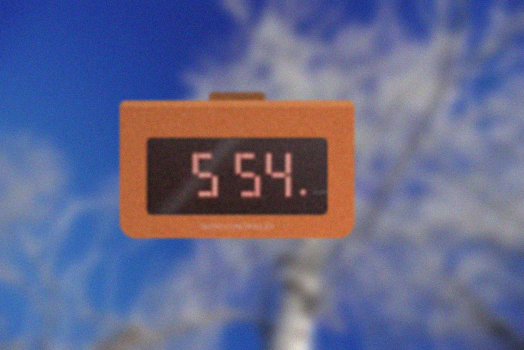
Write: 5:54
